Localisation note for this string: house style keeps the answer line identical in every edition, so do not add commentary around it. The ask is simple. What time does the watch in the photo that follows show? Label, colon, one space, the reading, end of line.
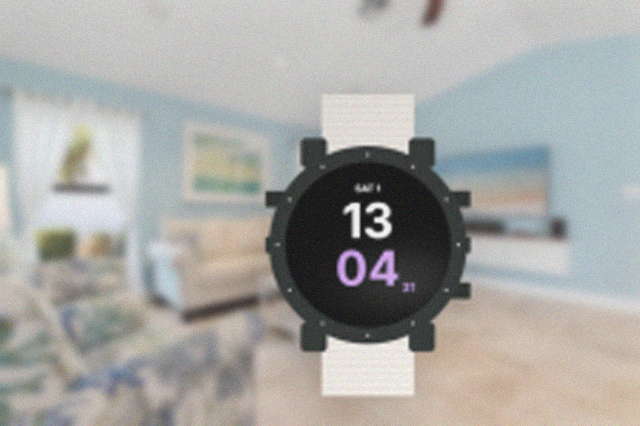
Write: 13:04
